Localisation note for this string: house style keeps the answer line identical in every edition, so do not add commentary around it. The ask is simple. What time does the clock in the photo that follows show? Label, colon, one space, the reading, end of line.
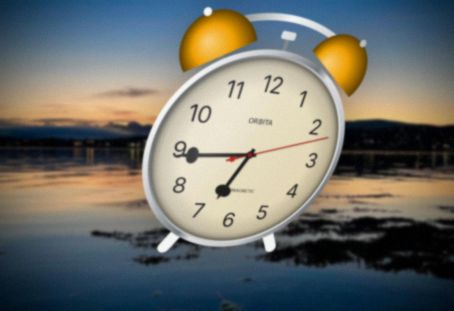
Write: 6:44:12
